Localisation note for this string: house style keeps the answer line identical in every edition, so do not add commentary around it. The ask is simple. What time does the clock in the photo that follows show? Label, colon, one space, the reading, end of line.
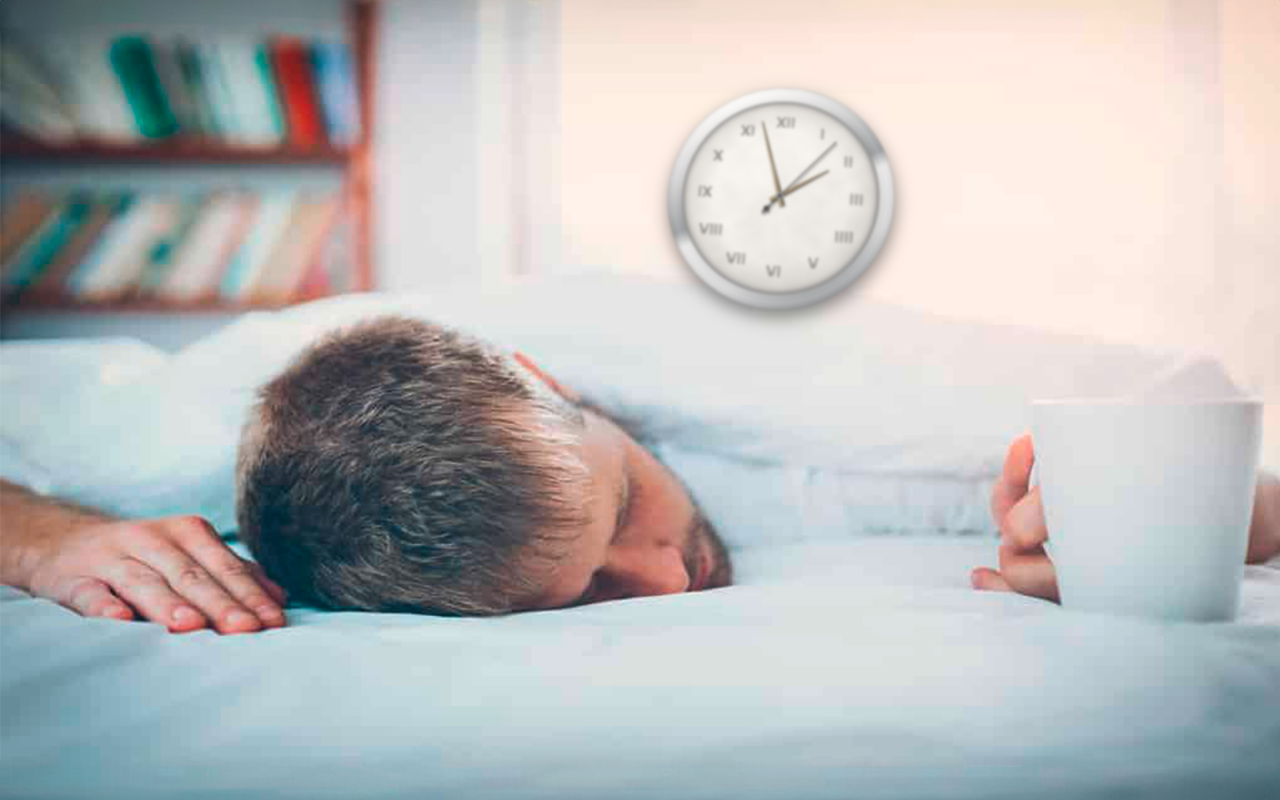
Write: 1:57:07
